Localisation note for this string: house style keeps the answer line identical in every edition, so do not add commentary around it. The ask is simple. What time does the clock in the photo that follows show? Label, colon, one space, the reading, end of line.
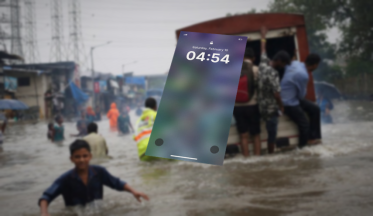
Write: 4:54
